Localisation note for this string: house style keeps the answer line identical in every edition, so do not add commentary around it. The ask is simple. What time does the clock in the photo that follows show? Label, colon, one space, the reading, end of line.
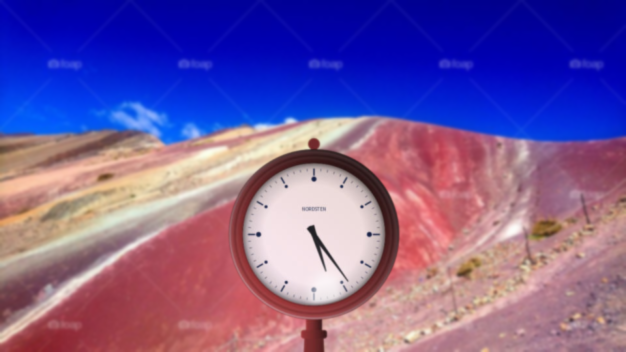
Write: 5:24
